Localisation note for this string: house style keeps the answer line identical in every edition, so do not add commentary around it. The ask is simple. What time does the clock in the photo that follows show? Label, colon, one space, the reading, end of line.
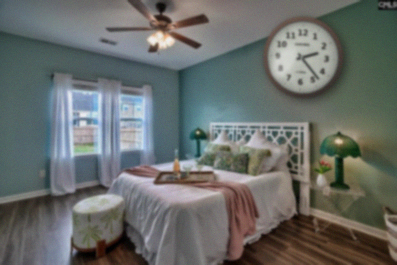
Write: 2:23
